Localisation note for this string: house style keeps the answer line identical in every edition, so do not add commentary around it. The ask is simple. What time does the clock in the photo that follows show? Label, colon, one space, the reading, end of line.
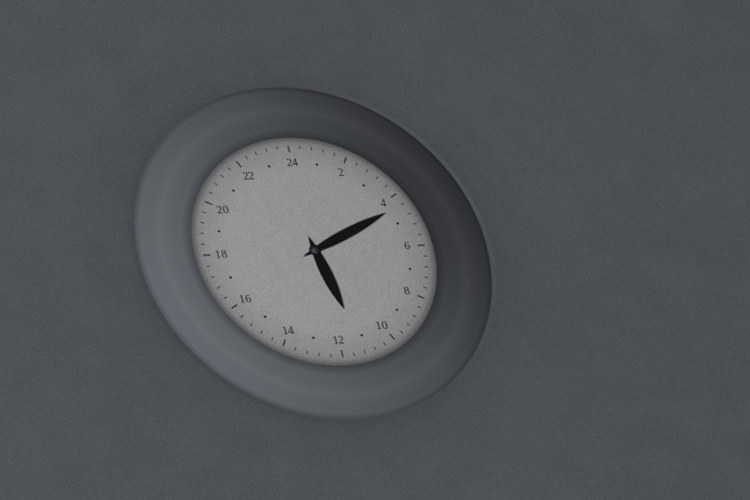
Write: 11:11
